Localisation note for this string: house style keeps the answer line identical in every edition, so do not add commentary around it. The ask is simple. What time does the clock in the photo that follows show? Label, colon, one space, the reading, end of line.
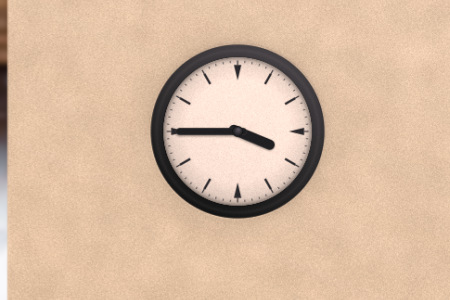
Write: 3:45
